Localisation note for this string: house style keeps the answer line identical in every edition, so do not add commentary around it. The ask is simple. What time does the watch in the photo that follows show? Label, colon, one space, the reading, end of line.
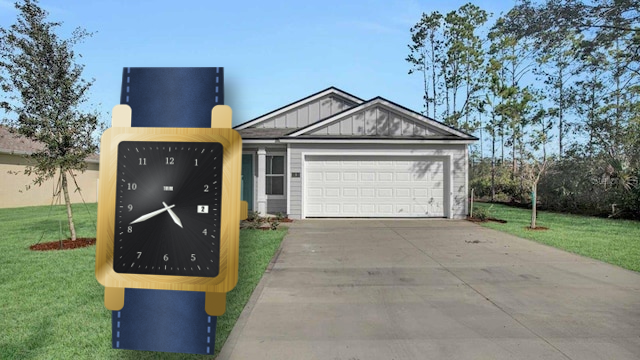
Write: 4:41
